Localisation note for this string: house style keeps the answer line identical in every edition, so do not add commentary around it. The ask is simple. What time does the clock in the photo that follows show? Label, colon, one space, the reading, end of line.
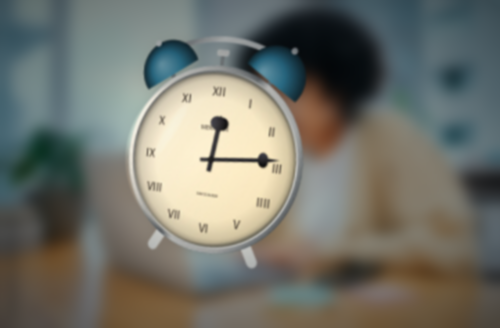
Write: 12:14
